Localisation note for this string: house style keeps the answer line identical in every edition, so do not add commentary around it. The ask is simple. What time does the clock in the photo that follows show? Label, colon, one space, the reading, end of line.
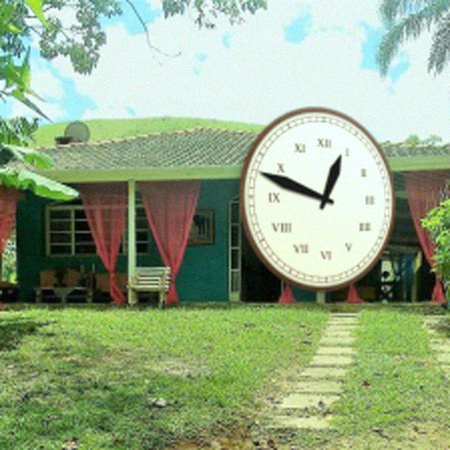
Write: 12:48
